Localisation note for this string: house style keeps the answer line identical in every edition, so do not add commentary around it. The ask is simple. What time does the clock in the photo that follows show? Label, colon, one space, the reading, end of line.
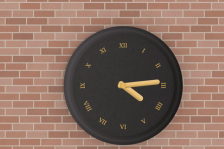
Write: 4:14
